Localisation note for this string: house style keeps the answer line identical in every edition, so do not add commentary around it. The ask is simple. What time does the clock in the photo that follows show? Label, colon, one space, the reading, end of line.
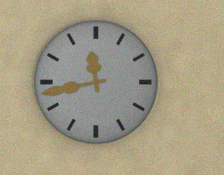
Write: 11:43
